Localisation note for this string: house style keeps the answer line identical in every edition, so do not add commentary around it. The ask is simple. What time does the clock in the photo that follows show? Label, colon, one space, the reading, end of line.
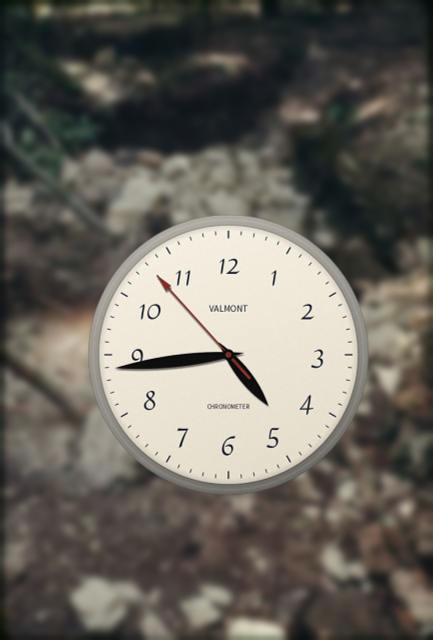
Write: 4:43:53
